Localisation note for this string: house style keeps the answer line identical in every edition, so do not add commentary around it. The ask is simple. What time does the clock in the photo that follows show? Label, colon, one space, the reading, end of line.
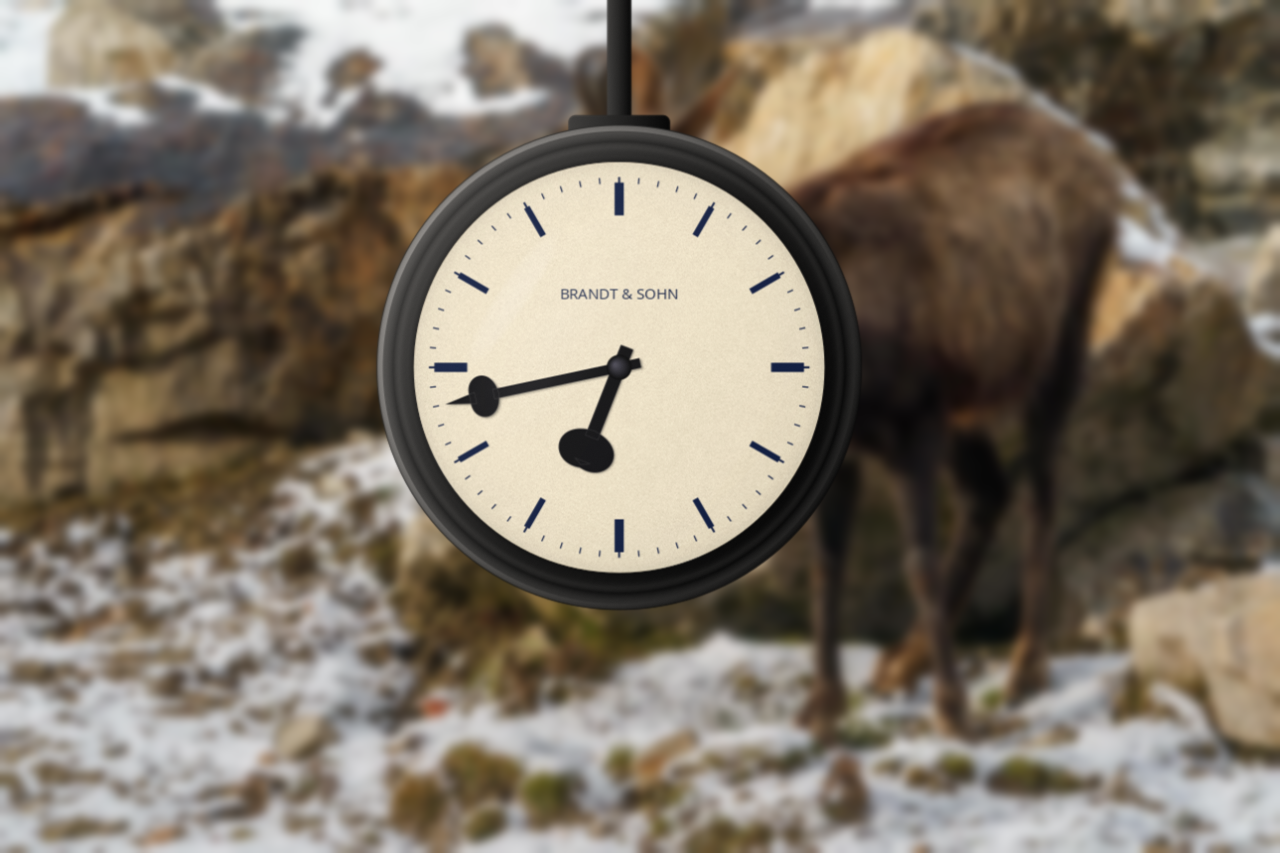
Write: 6:43
